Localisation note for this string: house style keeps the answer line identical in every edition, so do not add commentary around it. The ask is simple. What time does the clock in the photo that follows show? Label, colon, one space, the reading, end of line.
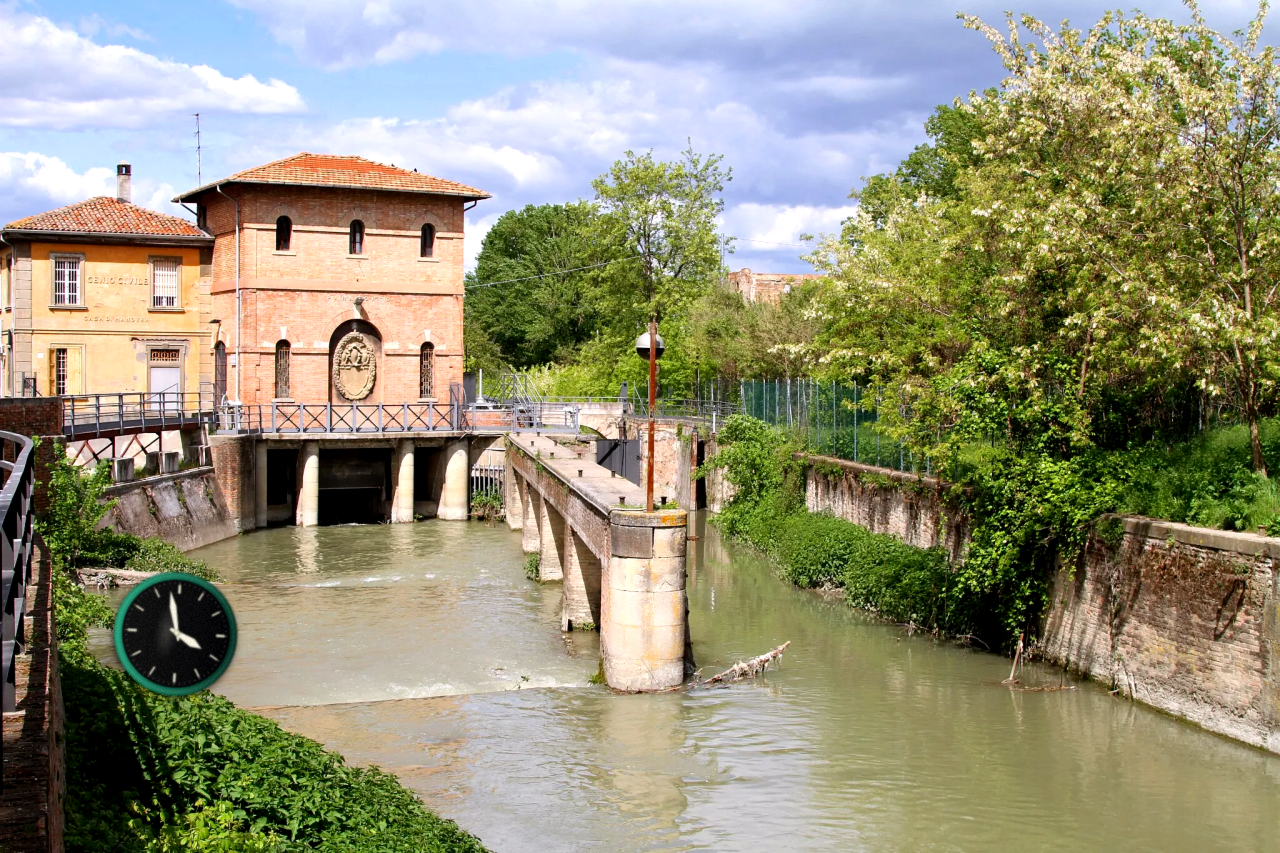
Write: 3:58
